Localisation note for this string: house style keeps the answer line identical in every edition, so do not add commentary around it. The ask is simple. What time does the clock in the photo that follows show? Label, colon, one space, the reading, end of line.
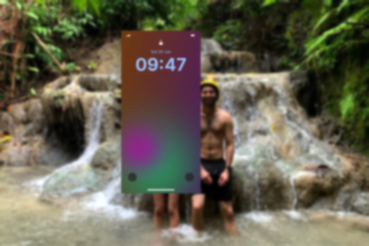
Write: 9:47
